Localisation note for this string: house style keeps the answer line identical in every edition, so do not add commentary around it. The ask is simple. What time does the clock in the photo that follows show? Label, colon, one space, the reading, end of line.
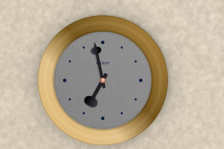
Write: 6:58
